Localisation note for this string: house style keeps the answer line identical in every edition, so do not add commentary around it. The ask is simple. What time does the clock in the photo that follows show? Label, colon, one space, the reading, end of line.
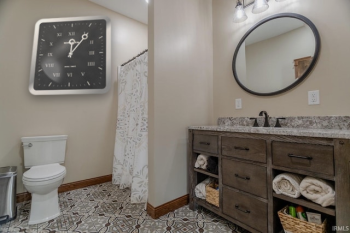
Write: 12:06
